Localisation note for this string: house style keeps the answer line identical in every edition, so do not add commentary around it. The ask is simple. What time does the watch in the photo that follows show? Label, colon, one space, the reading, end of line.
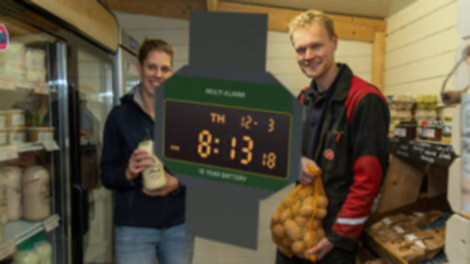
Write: 8:13:18
